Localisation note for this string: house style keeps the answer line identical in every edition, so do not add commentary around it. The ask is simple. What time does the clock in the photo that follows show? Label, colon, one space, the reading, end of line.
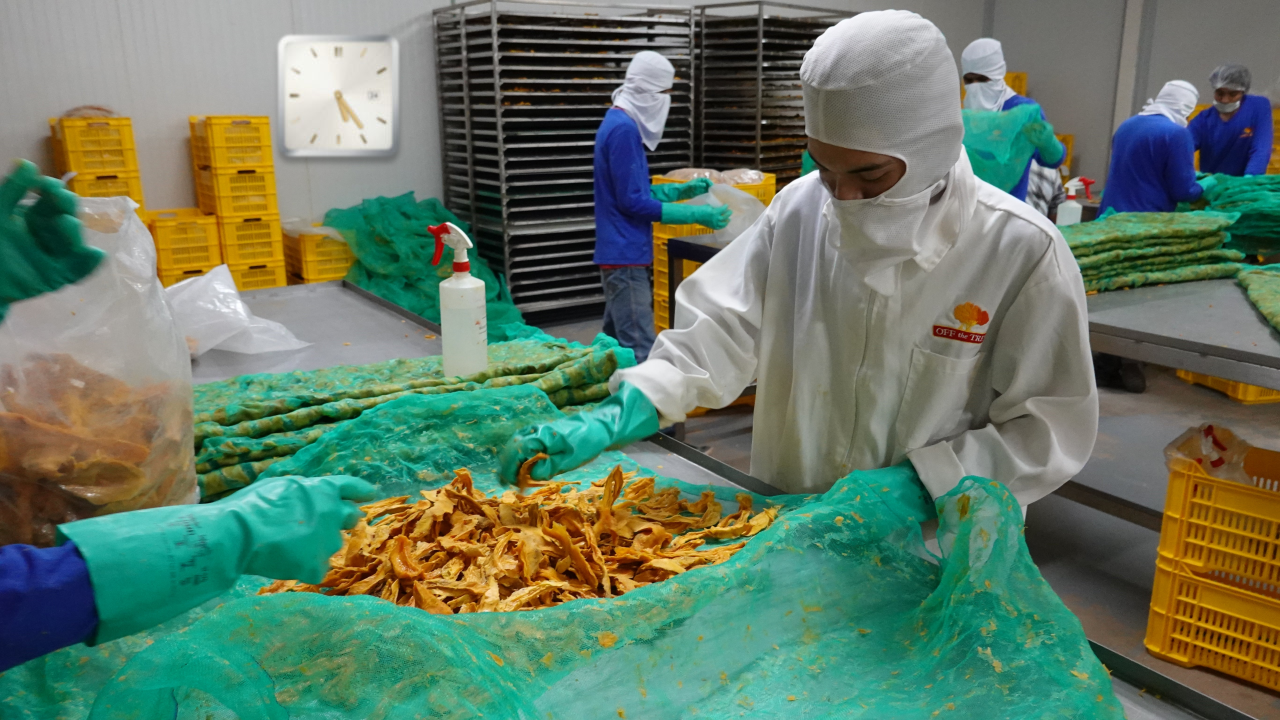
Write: 5:24
